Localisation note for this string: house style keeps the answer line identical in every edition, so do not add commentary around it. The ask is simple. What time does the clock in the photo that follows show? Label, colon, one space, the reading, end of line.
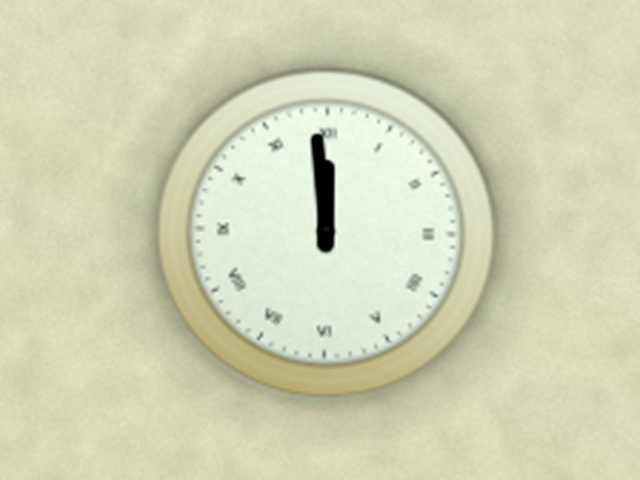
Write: 11:59
